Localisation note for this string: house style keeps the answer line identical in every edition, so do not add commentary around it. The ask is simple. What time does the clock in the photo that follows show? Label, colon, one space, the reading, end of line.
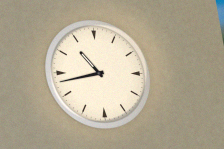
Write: 10:43
